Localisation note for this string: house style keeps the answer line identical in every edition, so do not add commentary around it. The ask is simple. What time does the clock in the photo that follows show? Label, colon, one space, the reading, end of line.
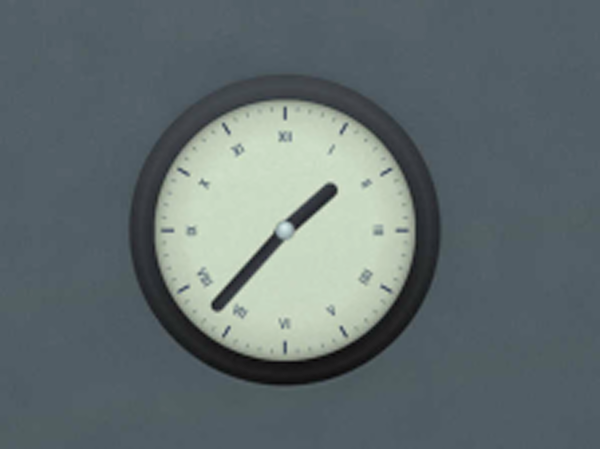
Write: 1:37
